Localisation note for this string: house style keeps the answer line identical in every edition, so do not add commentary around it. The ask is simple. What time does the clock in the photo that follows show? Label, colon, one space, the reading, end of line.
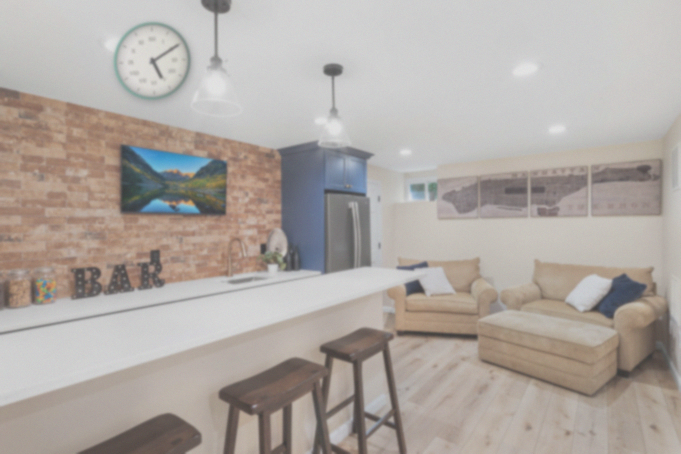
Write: 5:10
